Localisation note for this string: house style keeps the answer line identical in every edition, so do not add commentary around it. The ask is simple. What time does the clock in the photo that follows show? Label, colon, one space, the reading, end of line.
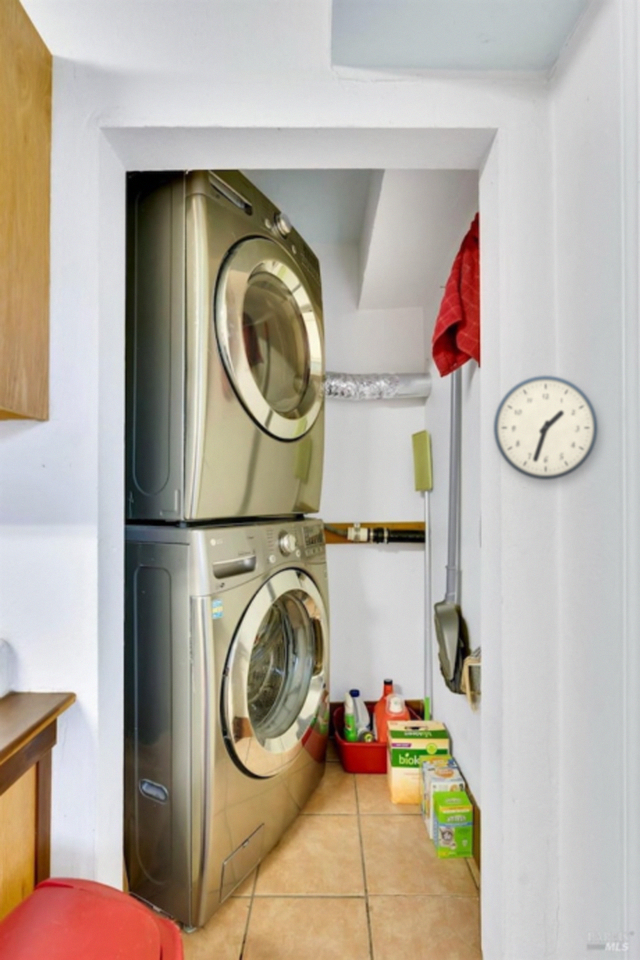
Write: 1:33
